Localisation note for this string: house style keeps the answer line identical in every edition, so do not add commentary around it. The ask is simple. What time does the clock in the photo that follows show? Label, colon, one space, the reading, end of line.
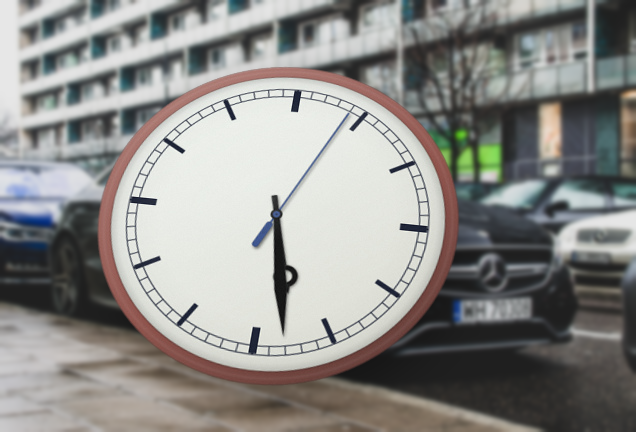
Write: 5:28:04
